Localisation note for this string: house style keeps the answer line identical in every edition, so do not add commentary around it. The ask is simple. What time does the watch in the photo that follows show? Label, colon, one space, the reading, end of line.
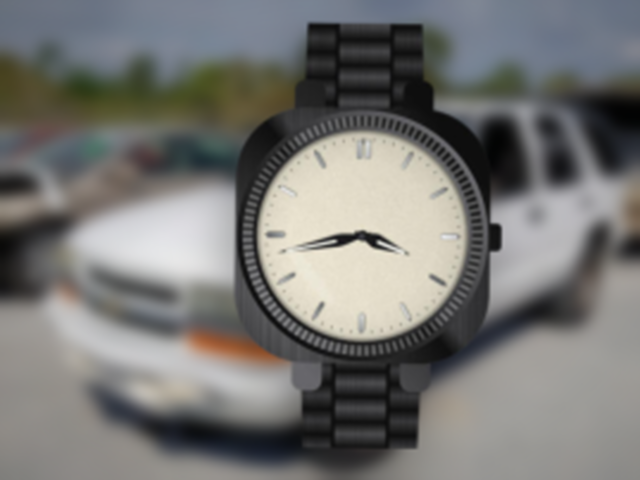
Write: 3:43
